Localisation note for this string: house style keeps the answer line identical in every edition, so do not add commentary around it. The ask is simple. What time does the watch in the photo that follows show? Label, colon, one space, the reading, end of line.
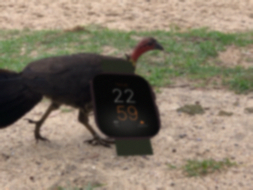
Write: 22:59
